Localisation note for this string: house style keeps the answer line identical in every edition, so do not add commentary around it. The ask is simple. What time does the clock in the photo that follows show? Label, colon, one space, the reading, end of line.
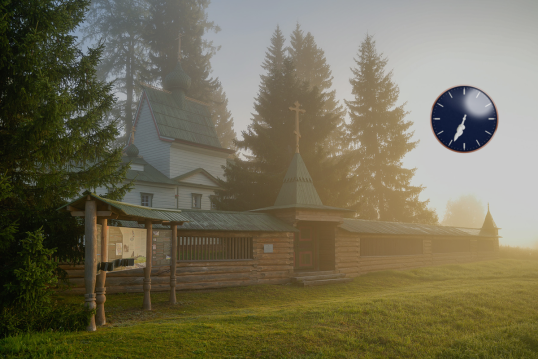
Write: 6:34
